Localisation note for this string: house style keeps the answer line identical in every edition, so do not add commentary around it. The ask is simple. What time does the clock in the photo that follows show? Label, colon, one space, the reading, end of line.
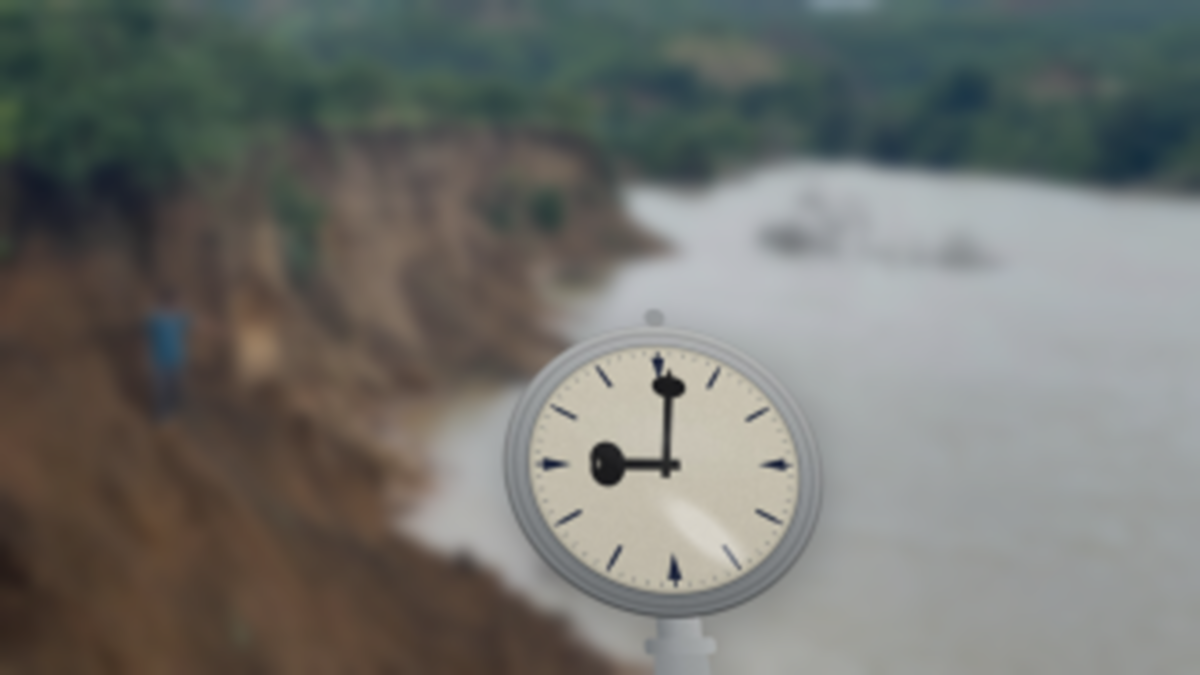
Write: 9:01
